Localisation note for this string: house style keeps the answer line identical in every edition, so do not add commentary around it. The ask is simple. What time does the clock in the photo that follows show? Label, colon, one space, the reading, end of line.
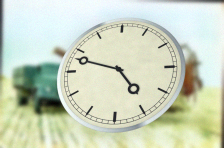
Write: 4:48
